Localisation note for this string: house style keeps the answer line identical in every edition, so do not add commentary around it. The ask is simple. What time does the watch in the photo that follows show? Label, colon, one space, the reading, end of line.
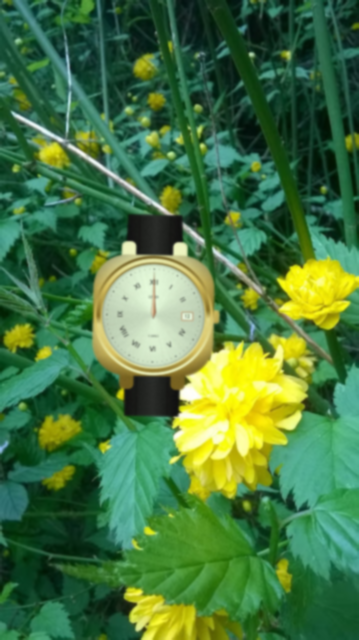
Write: 12:00
